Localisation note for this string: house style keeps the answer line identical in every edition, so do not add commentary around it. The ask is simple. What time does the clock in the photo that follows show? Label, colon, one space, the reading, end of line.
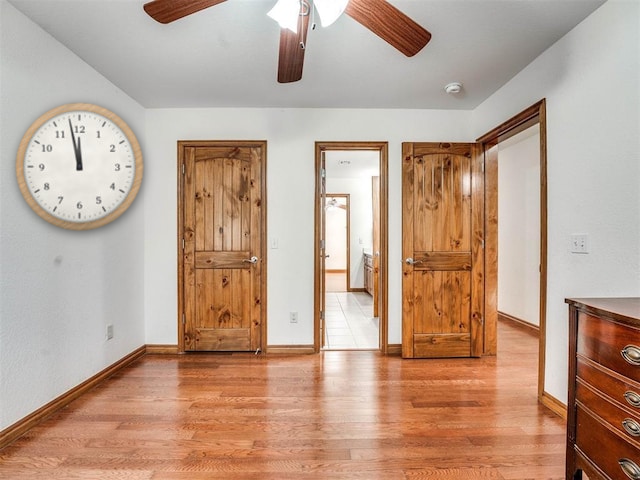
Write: 11:58
